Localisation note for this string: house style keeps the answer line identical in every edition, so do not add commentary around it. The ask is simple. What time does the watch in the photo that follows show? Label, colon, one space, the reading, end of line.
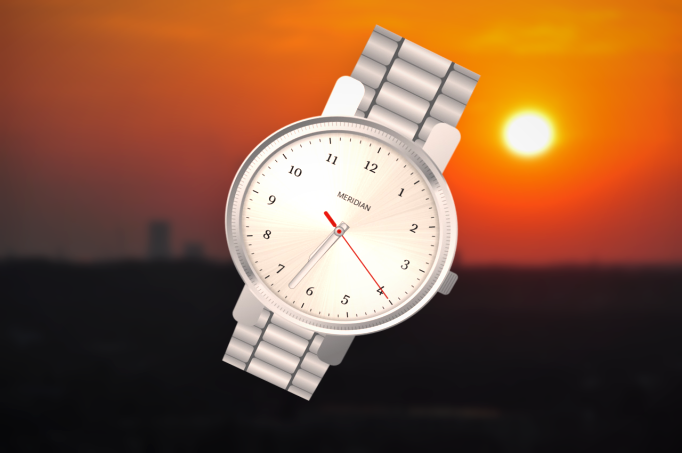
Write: 6:32:20
